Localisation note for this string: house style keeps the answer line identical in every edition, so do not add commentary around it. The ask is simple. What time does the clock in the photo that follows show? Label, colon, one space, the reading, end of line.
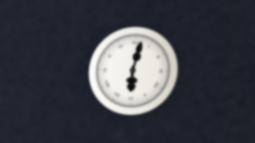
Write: 6:02
